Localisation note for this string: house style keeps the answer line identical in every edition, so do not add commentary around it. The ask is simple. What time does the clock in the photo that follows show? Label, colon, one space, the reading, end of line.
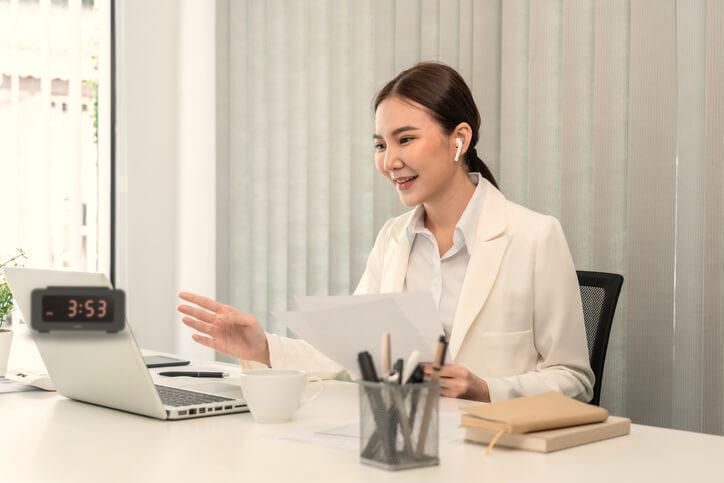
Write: 3:53
